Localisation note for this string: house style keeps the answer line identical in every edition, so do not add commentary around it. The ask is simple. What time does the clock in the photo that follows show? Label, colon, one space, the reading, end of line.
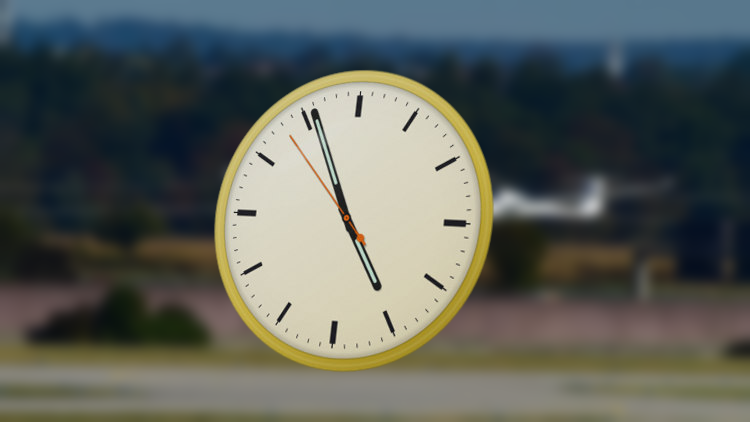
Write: 4:55:53
